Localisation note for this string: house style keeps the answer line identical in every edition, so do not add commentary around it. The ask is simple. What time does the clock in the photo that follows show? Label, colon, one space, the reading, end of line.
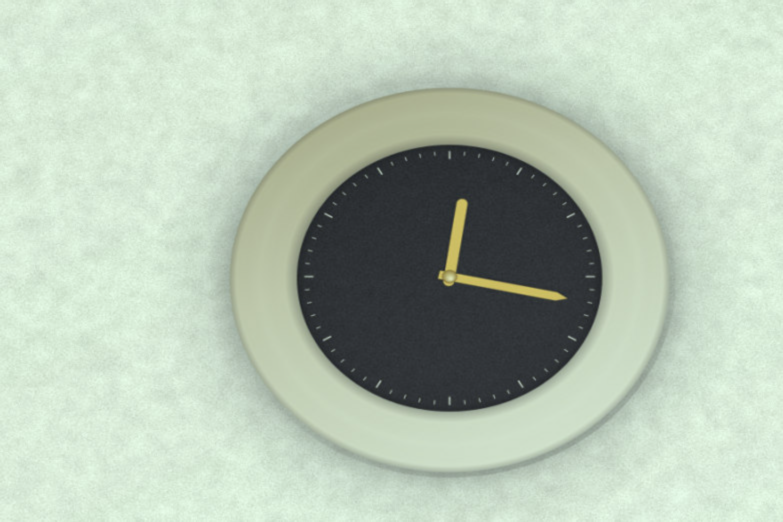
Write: 12:17
